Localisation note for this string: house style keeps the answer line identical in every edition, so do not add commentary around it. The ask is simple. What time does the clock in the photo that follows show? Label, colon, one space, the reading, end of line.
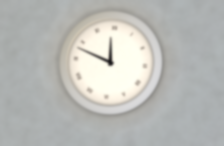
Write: 11:48
